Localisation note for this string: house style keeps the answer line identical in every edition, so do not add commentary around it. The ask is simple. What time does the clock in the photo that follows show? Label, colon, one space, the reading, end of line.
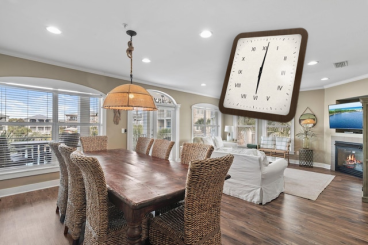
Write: 6:01
